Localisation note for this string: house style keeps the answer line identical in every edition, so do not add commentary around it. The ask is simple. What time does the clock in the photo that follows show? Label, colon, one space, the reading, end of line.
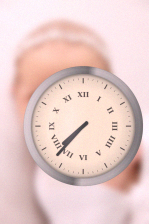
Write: 7:37
